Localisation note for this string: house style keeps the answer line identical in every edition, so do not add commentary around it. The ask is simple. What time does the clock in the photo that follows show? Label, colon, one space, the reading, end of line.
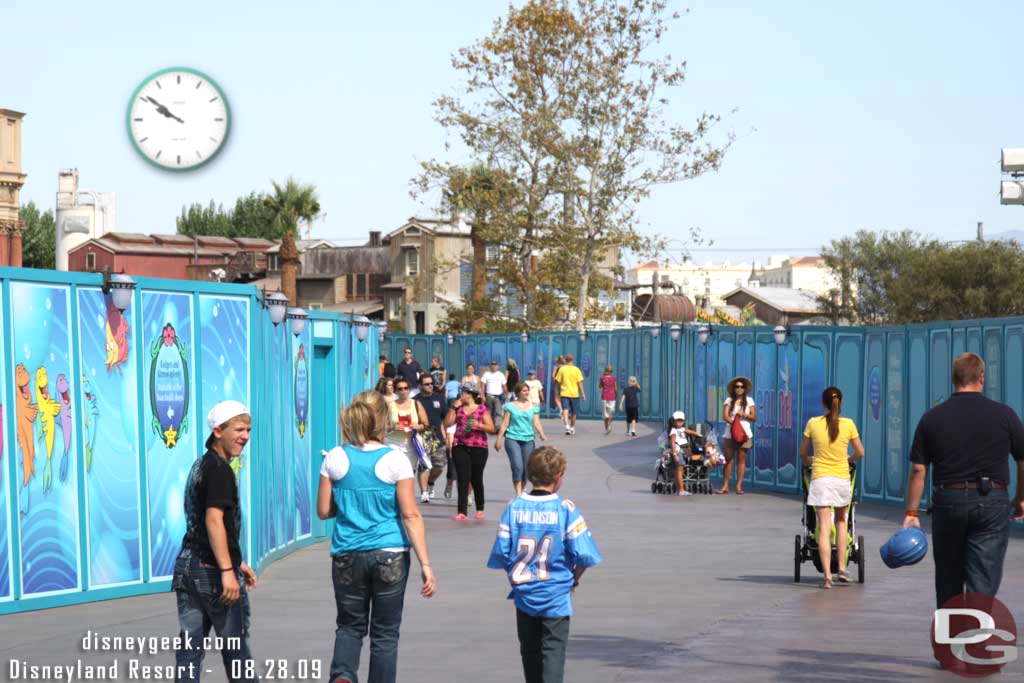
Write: 9:51
